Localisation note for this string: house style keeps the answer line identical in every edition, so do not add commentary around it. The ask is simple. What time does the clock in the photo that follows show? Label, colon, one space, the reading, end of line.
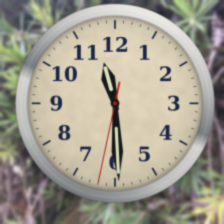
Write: 11:29:32
